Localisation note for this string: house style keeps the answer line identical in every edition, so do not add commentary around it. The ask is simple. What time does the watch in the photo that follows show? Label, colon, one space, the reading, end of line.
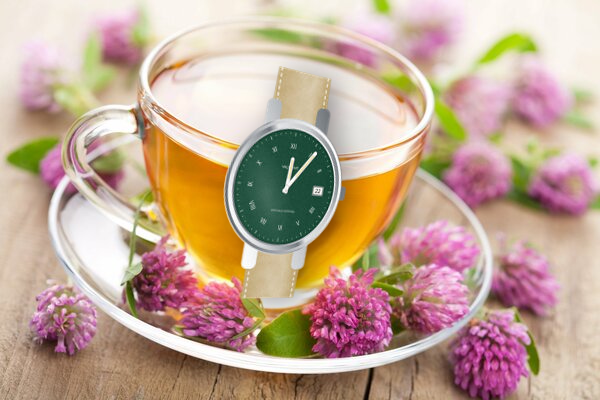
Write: 12:06
